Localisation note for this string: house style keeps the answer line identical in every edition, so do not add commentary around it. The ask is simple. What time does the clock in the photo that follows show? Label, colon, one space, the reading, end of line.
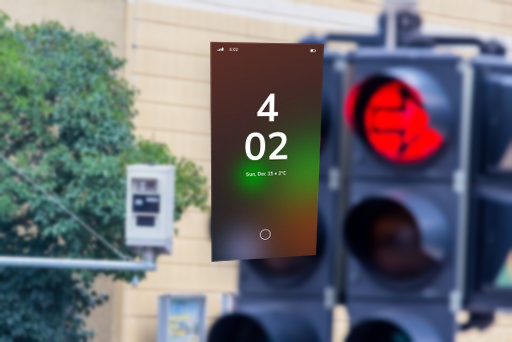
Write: 4:02
